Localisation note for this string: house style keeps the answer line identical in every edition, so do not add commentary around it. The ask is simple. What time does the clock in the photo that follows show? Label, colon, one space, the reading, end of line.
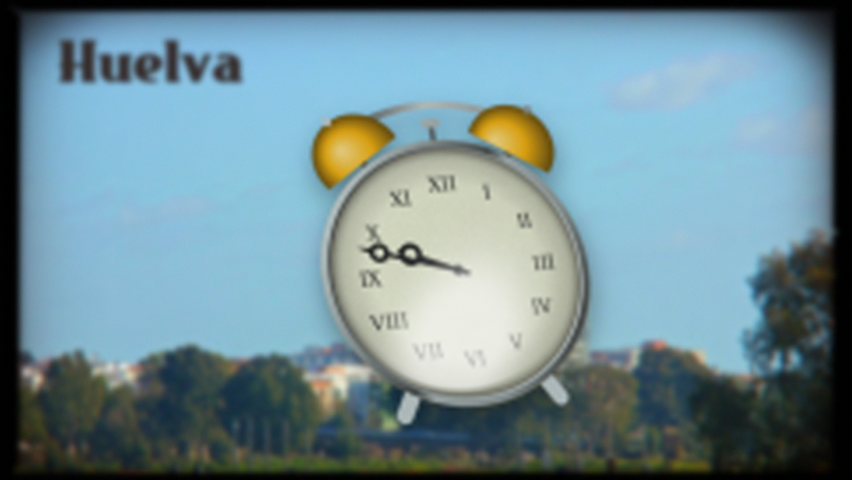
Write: 9:48
